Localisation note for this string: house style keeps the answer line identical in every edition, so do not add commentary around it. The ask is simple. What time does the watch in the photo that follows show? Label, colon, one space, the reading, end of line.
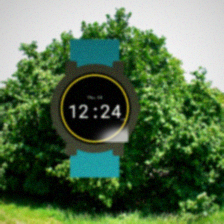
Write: 12:24
